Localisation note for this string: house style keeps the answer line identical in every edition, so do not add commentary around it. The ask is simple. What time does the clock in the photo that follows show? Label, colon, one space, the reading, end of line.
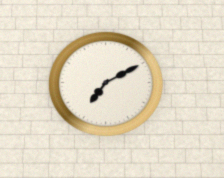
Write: 7:10
